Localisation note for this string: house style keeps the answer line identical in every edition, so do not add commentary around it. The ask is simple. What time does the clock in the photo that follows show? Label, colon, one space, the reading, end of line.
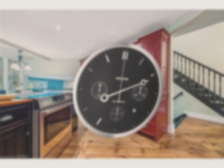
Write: 8:11
